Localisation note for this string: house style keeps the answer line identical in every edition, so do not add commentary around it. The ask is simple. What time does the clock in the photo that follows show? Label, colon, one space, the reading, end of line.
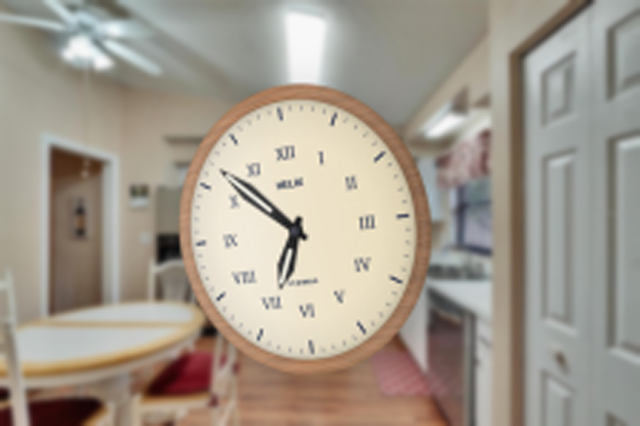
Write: 6:52
